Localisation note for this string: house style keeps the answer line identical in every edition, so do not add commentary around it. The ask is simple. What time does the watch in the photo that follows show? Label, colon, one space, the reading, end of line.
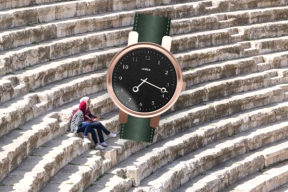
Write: 7:18
